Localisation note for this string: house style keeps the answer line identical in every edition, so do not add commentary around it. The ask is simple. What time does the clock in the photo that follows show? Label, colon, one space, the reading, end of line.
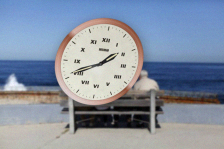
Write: 1:41
